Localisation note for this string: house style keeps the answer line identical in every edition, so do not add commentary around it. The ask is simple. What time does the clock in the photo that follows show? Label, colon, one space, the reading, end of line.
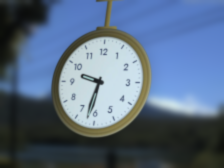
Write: 9:32
